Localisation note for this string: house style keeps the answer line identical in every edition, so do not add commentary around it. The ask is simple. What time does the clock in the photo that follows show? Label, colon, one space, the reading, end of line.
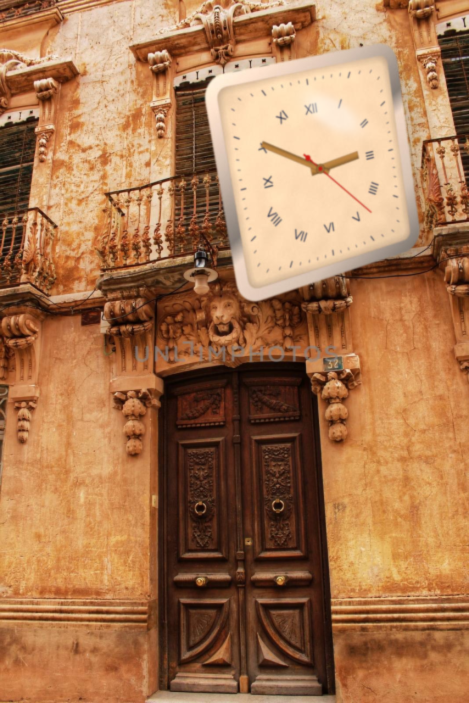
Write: 2:50:23
